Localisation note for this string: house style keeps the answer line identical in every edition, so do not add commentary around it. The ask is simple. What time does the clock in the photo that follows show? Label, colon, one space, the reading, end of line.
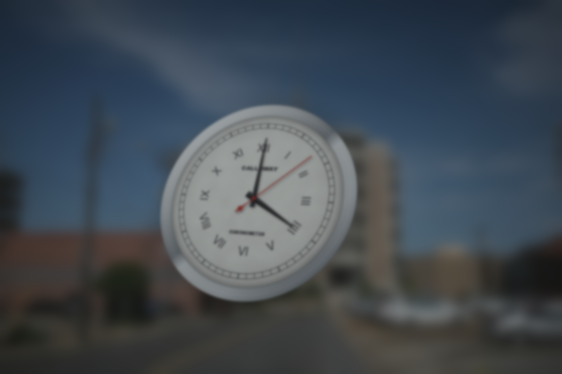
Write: 4:00:08
